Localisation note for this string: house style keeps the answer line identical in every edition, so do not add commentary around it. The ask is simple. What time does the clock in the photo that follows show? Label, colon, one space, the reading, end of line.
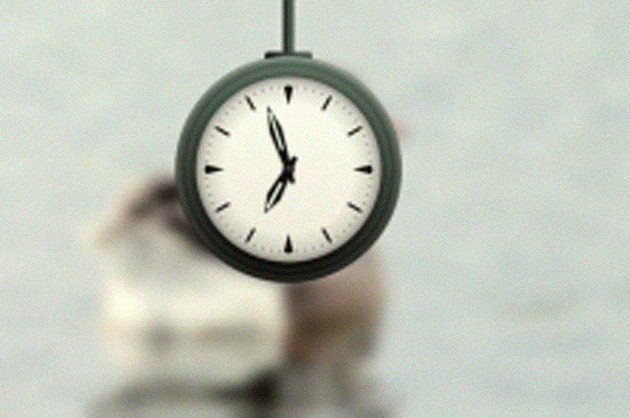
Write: 6:57
